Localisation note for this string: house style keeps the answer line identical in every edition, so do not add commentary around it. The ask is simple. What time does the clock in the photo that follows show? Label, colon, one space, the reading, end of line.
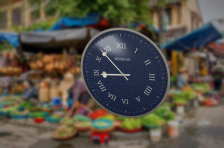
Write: 8:53
